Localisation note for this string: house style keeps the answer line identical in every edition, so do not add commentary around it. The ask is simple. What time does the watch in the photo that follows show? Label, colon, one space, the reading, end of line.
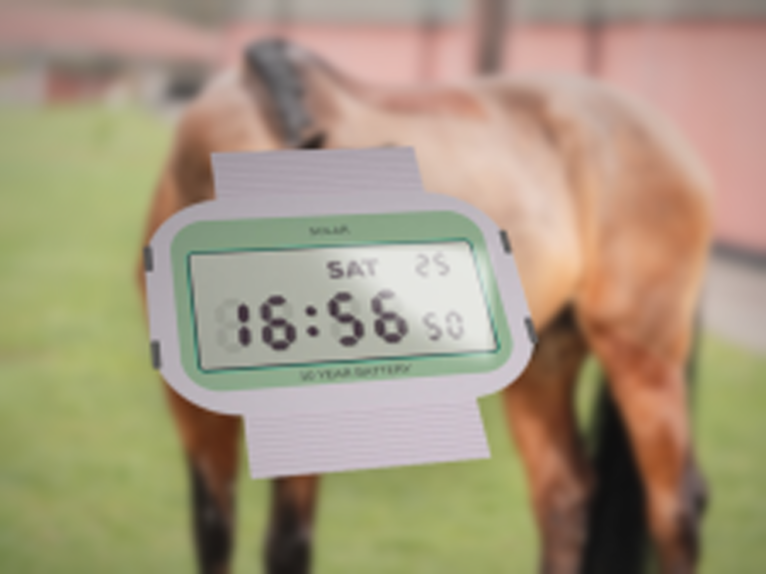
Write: 16:56:50
